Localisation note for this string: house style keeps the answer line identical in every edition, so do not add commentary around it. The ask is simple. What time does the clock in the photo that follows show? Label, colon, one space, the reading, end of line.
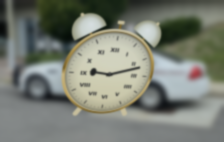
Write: 9:12
